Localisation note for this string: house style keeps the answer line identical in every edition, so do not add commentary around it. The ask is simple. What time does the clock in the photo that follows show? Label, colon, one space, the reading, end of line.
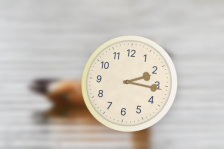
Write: 2:16
